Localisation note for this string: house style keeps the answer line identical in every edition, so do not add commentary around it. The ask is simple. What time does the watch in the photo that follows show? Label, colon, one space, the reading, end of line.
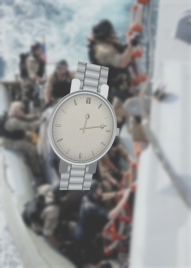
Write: 12:13
